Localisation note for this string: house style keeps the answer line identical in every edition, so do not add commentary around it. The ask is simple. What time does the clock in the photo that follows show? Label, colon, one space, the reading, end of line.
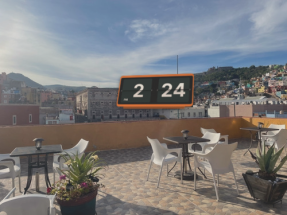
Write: 2:24
